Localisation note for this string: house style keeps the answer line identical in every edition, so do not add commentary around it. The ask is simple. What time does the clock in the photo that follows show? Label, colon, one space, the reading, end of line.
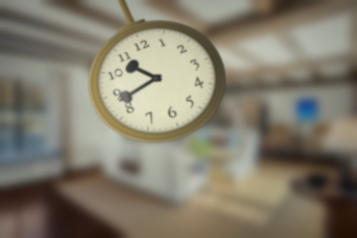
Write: 10:43
